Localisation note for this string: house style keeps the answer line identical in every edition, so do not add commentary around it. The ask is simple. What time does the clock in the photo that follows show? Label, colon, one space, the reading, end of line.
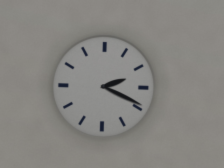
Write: 2:19
